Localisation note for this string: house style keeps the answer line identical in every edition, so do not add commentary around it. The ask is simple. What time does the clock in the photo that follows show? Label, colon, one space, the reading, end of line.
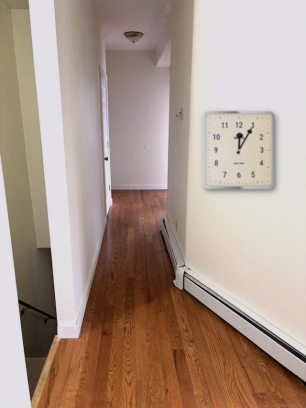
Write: 12:05
